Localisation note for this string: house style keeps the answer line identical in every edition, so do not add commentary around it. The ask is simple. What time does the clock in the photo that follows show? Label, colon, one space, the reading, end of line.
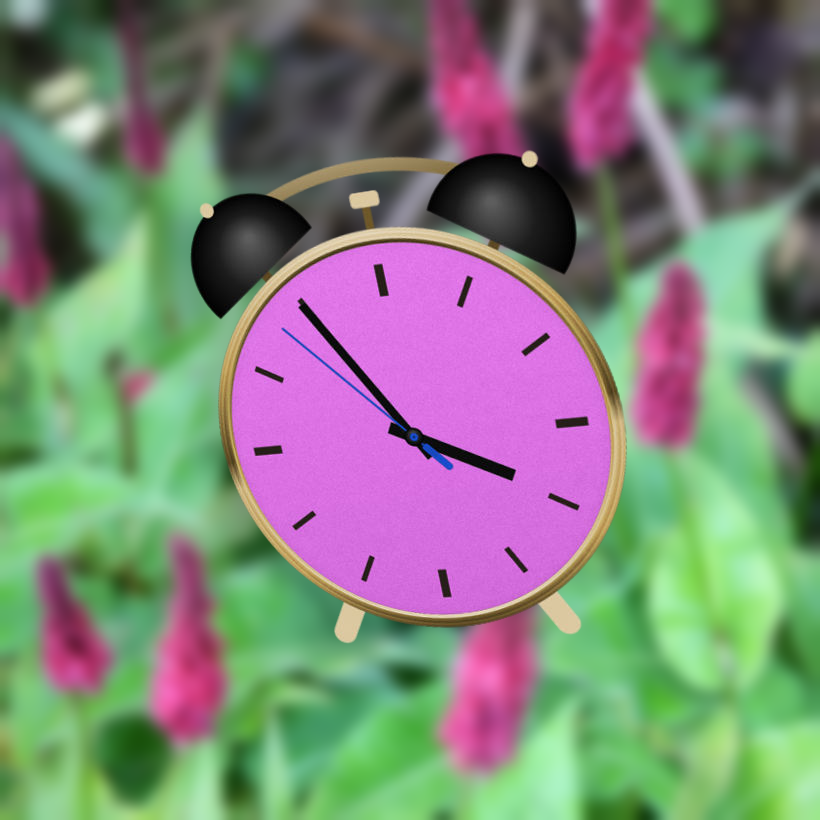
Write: 3:54:53
